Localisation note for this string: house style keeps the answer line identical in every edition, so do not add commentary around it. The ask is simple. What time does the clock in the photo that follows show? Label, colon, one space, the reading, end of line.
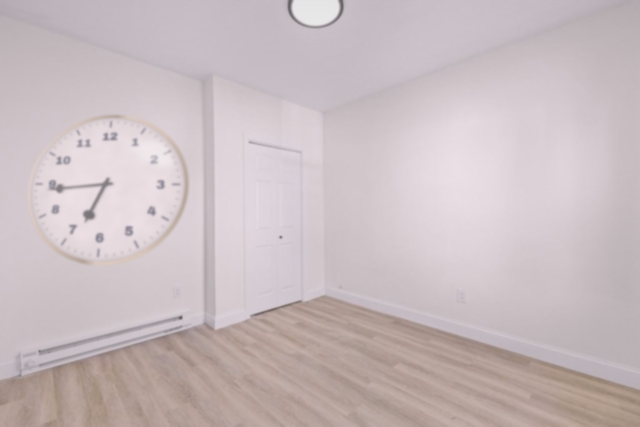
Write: 6:44
